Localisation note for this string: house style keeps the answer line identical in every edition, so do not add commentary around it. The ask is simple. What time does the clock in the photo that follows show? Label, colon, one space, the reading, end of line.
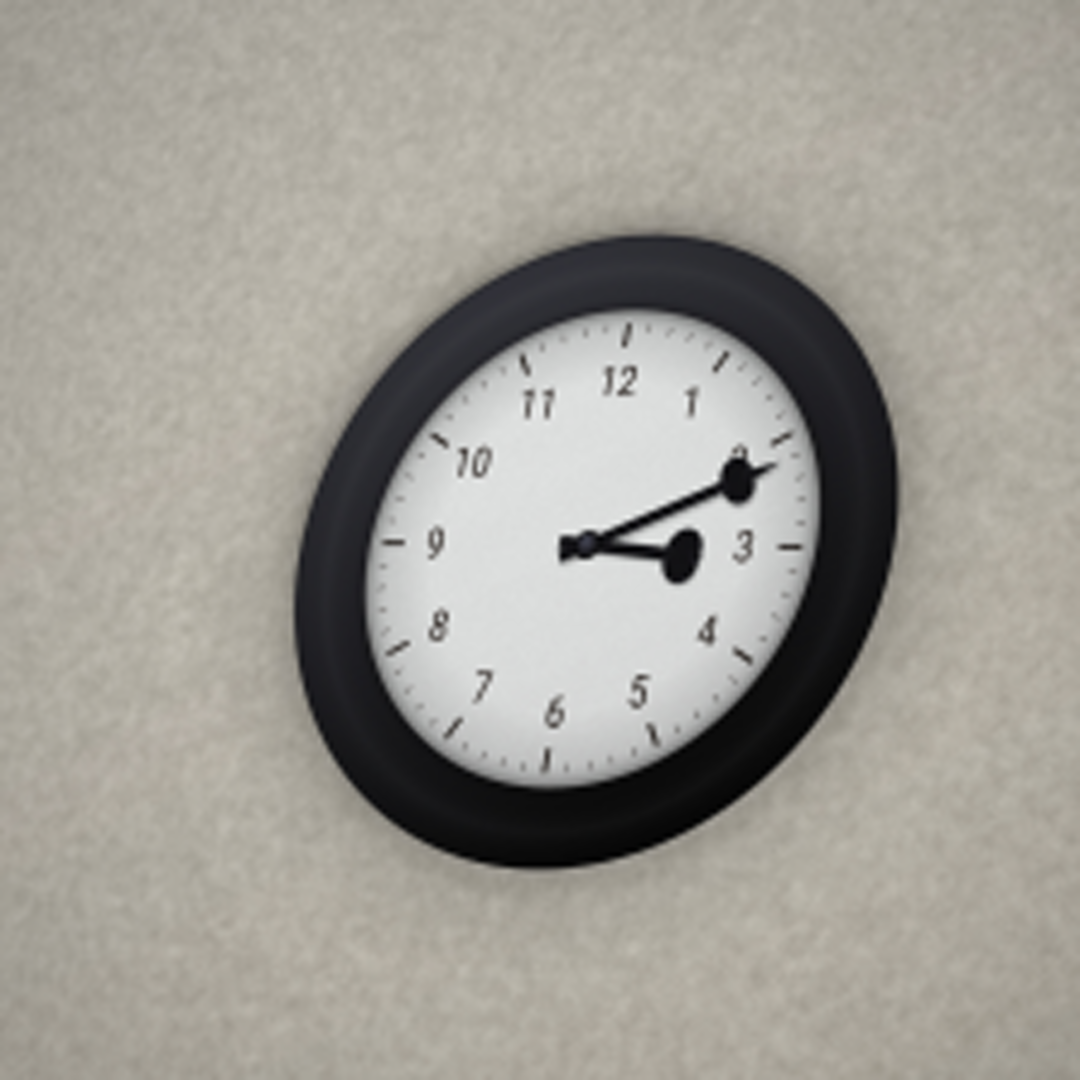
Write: 3:11
